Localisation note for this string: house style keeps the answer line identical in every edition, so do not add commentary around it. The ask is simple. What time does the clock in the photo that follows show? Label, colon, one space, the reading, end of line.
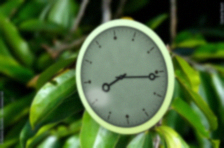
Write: 8:16
